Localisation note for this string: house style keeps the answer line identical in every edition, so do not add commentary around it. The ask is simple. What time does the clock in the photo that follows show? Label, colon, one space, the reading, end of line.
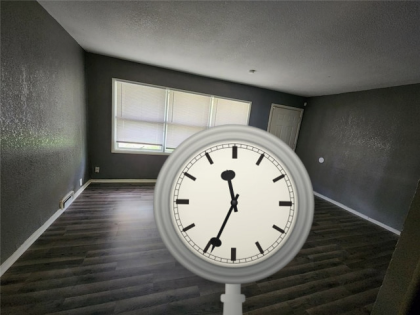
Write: 11:34
